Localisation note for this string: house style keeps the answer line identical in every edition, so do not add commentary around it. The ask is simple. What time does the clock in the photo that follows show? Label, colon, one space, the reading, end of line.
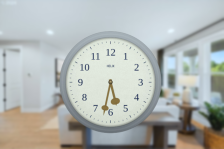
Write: 5:32
